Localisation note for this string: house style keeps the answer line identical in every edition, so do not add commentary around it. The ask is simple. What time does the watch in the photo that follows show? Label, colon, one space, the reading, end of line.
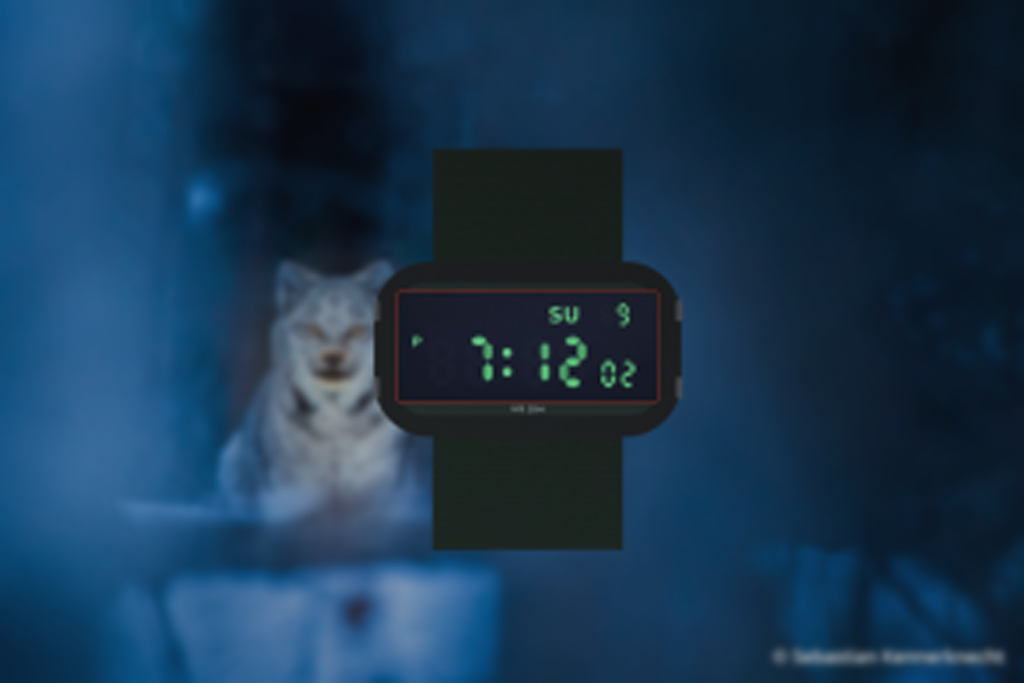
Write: 7:12:02
